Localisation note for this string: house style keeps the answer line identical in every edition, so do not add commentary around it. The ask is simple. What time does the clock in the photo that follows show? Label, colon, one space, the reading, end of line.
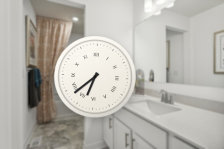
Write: 6:38
